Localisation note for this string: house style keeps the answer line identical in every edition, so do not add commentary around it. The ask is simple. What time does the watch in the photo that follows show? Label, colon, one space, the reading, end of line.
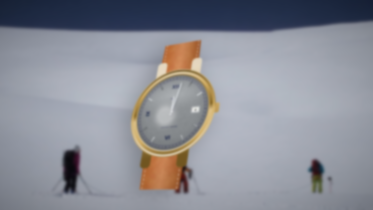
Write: 12:02
